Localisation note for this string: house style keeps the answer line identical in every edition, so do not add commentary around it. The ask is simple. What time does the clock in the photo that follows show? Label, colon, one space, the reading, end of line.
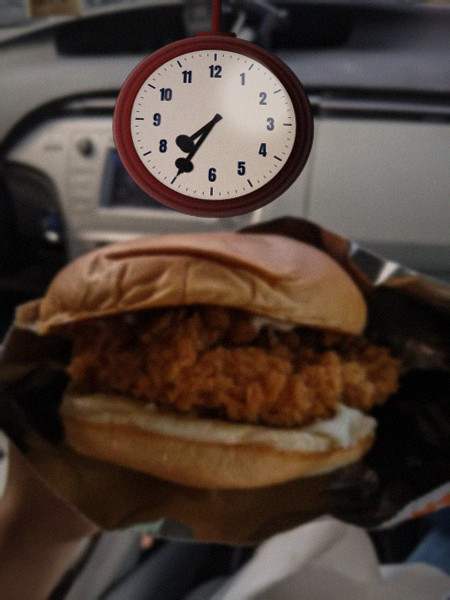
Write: 7:35
